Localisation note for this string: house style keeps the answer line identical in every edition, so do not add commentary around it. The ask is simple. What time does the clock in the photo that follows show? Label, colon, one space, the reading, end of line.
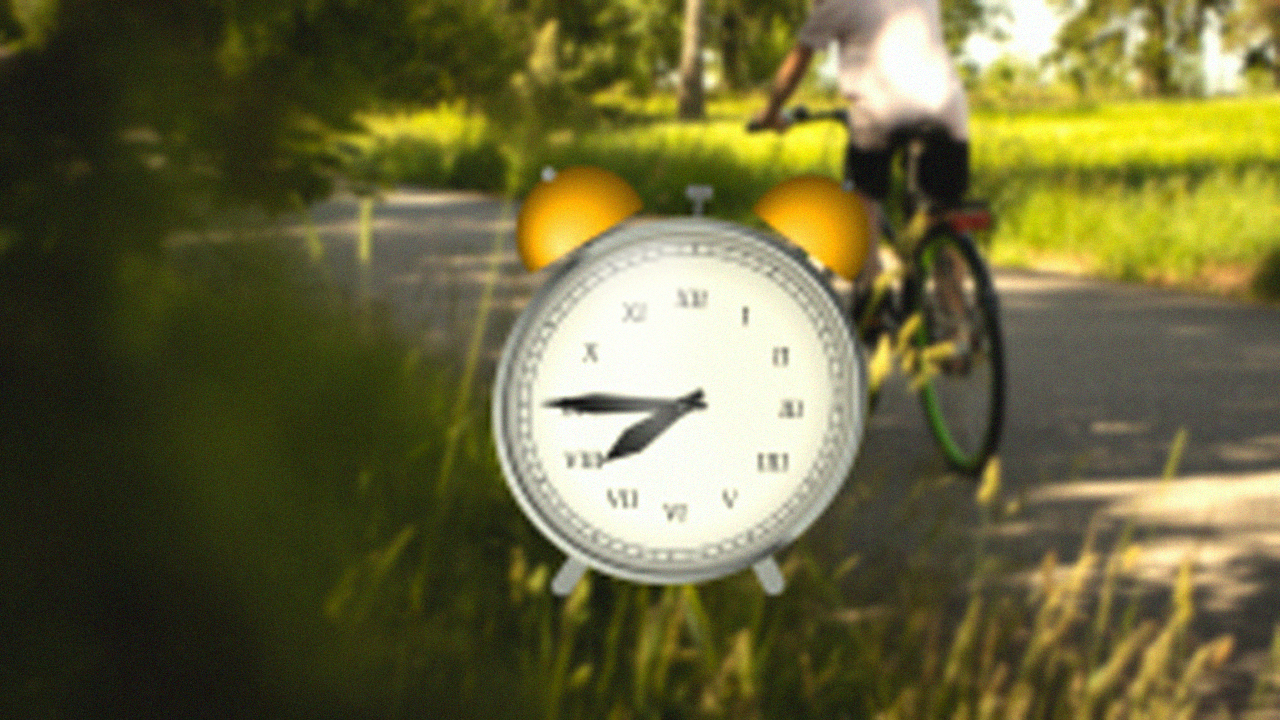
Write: 7:45
